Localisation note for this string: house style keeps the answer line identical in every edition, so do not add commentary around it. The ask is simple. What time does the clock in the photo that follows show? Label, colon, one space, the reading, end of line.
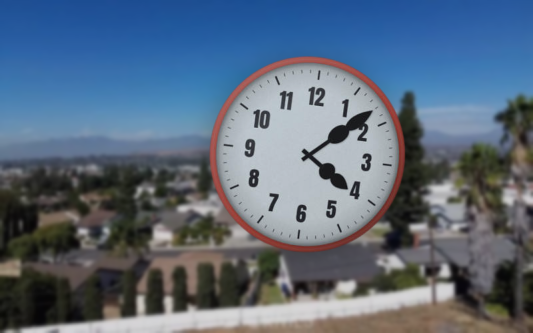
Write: 4:08
